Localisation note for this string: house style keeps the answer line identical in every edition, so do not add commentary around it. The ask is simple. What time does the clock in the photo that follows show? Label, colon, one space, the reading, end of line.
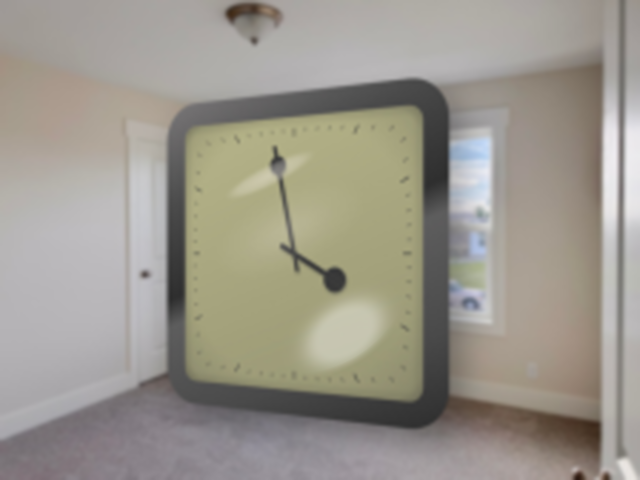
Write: 3:58
